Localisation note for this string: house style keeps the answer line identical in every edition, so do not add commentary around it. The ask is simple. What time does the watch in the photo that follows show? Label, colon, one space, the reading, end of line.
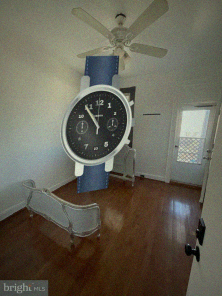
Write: 10:54
